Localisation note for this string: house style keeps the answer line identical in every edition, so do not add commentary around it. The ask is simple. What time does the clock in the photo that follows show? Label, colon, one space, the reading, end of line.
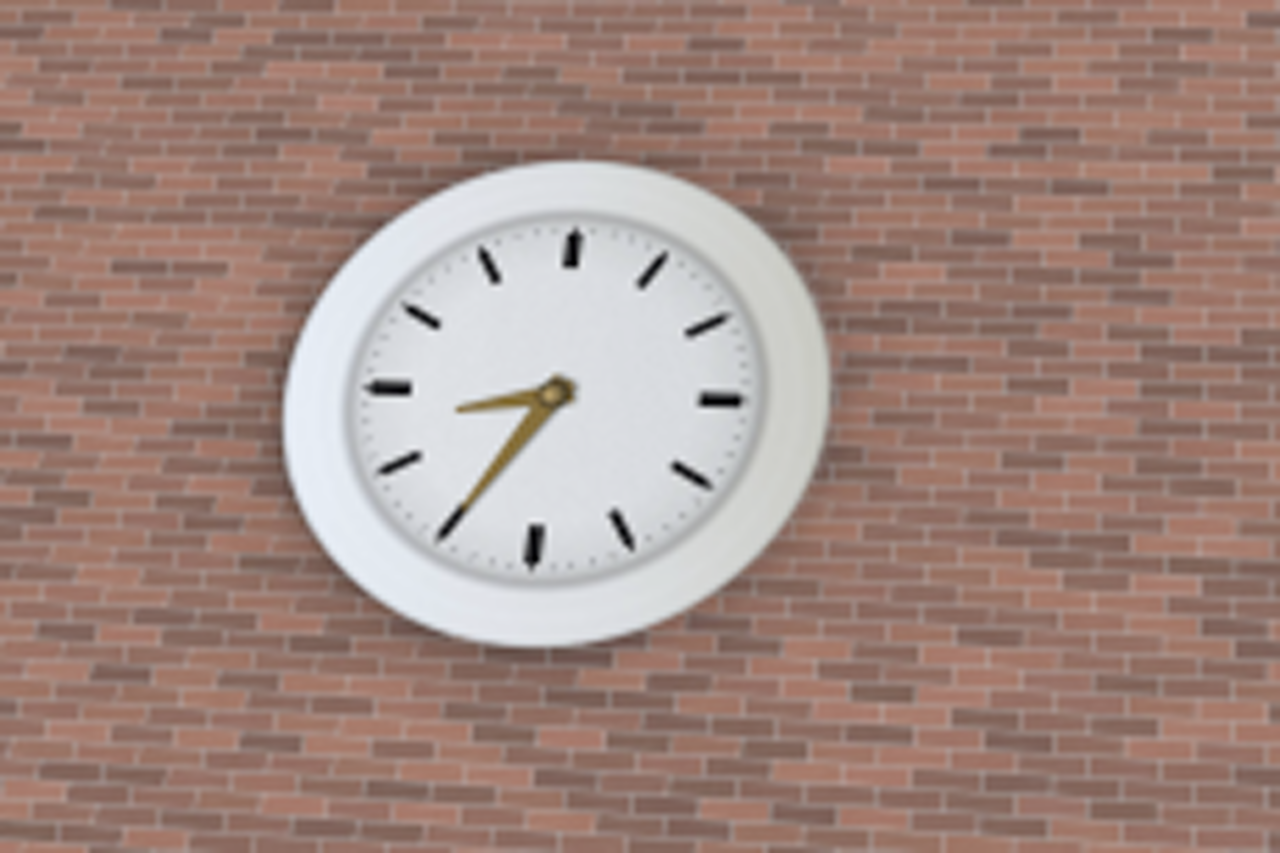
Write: 8:35
